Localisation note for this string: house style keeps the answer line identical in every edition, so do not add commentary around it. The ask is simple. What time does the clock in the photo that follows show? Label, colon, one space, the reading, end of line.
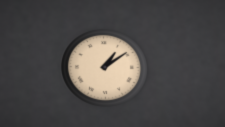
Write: 1:09
